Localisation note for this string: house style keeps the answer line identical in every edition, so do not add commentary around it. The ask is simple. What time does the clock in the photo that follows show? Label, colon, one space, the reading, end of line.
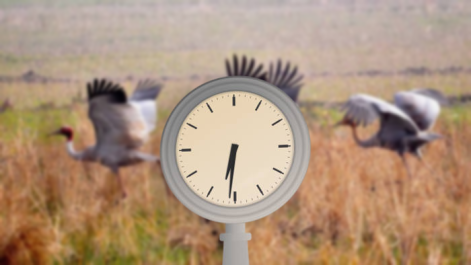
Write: 6:31
